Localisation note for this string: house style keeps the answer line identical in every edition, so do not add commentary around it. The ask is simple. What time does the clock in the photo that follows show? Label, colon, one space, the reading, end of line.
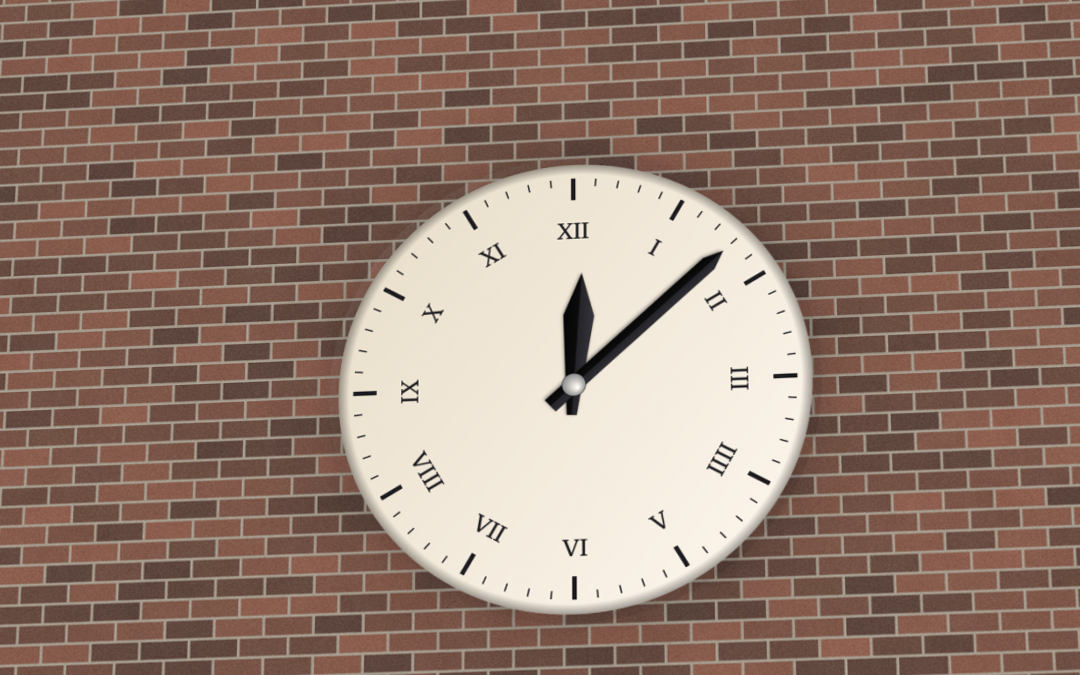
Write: 12:08
